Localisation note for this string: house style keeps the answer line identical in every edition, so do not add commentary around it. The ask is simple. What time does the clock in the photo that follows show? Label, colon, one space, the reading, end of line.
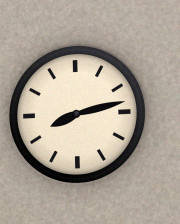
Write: 8:13
